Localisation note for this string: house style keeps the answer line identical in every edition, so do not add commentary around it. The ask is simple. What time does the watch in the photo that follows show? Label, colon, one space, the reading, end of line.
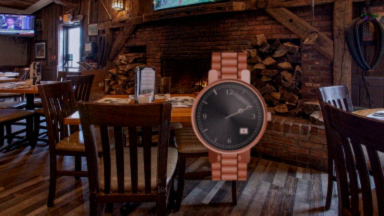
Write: 2:11
